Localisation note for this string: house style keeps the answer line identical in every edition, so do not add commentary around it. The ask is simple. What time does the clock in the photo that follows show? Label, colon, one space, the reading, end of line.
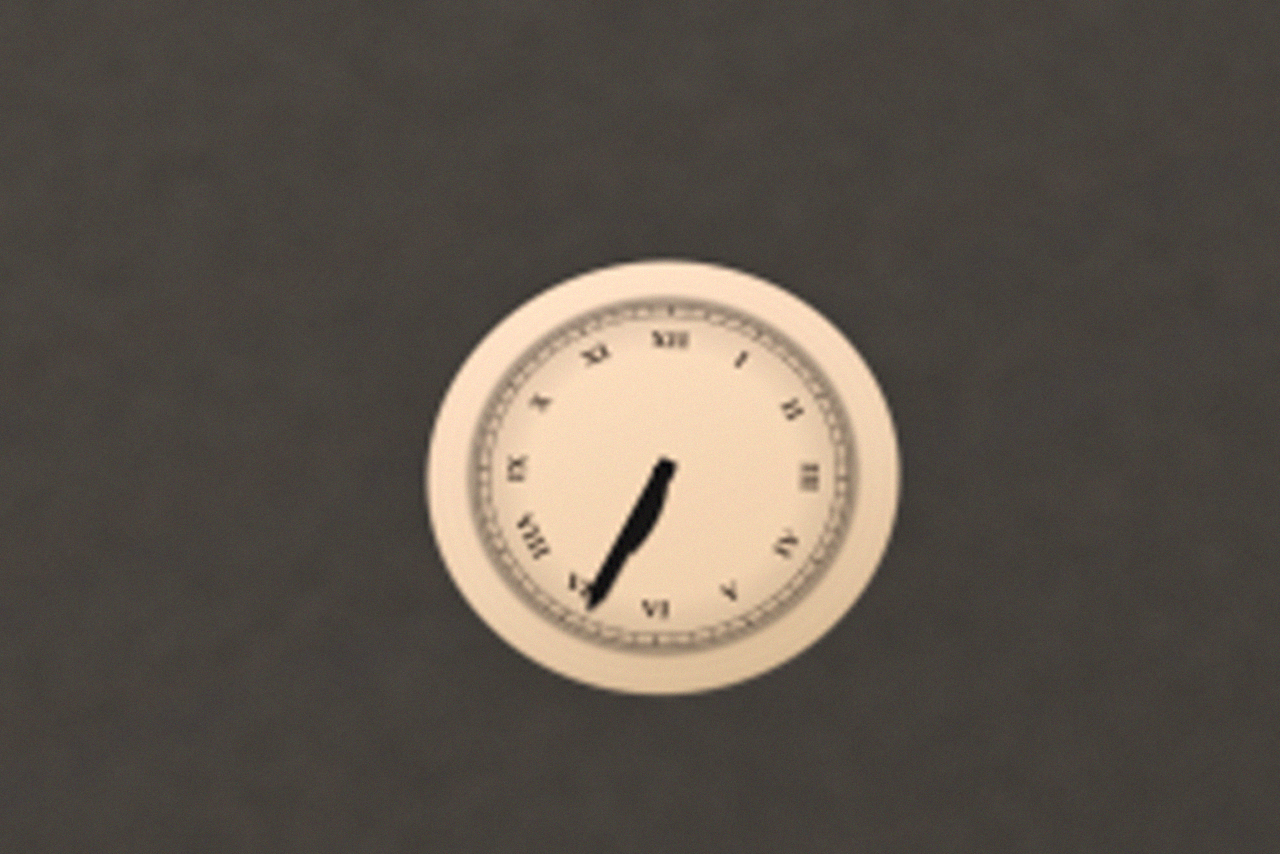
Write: 6:34
